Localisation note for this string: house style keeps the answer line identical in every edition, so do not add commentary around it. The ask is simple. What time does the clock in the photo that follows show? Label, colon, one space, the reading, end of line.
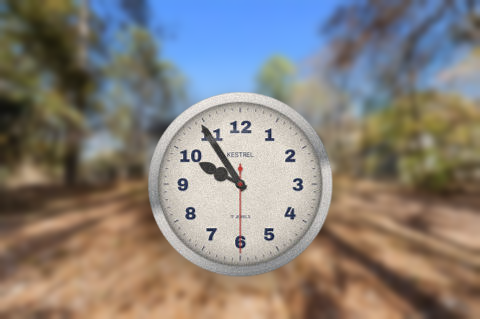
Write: 9:54:30
